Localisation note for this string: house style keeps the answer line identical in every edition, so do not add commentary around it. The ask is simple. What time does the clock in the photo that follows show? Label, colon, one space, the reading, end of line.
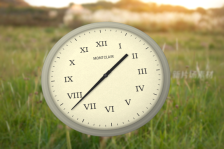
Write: 1:38
